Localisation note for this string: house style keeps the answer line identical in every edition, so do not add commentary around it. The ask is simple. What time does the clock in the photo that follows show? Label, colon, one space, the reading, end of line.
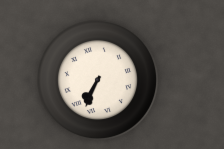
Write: 7:37
